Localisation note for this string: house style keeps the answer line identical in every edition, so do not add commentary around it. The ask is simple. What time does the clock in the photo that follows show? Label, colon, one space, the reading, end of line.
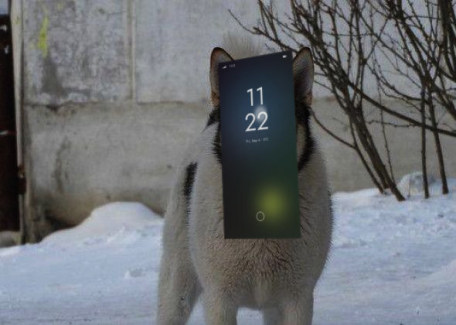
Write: 11:22
